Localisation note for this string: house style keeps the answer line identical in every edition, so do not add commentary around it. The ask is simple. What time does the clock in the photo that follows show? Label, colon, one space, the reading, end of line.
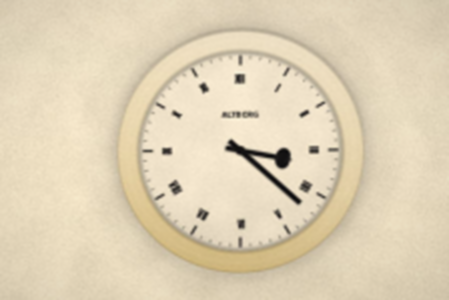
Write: 3:22
